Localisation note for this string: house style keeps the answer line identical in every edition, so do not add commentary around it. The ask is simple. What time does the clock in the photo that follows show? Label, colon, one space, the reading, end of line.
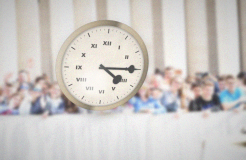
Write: 4:15
